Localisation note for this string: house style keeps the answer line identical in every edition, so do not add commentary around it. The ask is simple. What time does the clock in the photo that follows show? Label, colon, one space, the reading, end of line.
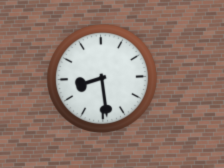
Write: 8:29
